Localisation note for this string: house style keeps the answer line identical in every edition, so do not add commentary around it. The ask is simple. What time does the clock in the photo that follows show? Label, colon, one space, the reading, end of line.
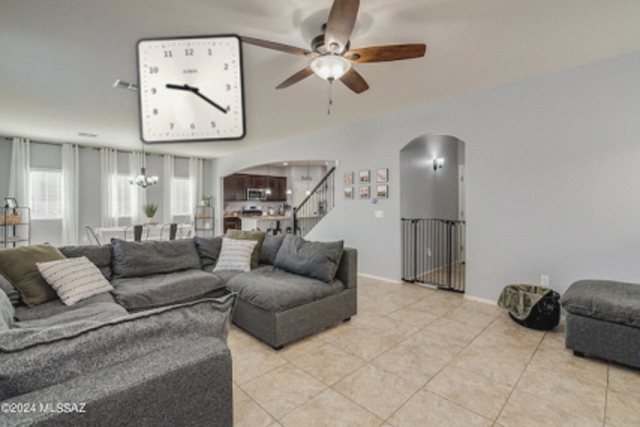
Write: 9:21
